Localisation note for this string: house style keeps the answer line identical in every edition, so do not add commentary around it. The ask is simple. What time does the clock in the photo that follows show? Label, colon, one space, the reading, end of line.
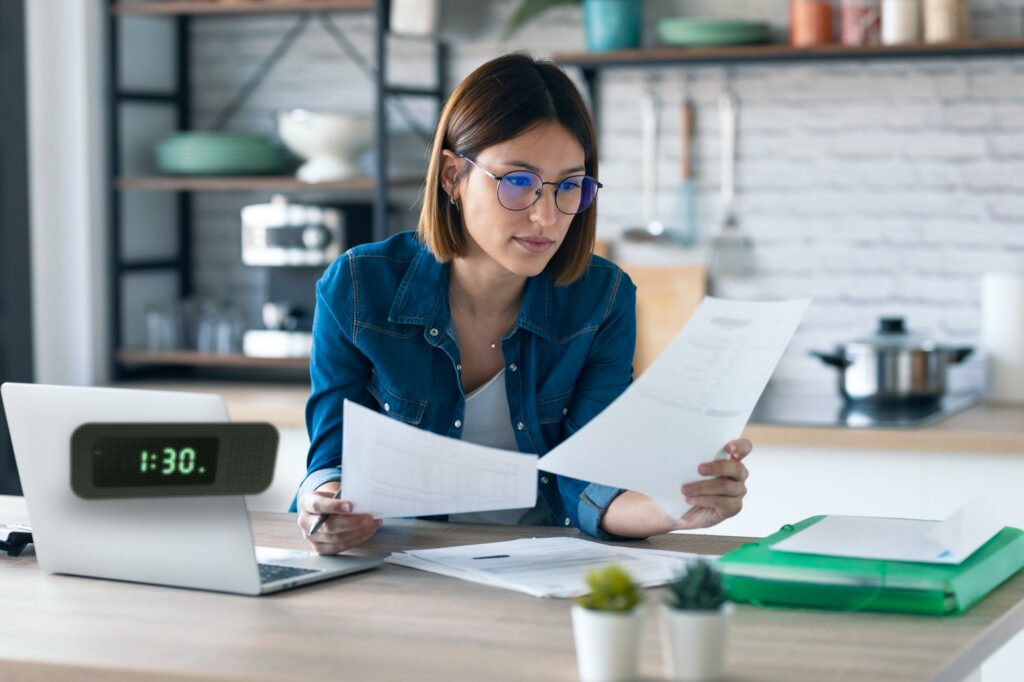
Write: 1:30
